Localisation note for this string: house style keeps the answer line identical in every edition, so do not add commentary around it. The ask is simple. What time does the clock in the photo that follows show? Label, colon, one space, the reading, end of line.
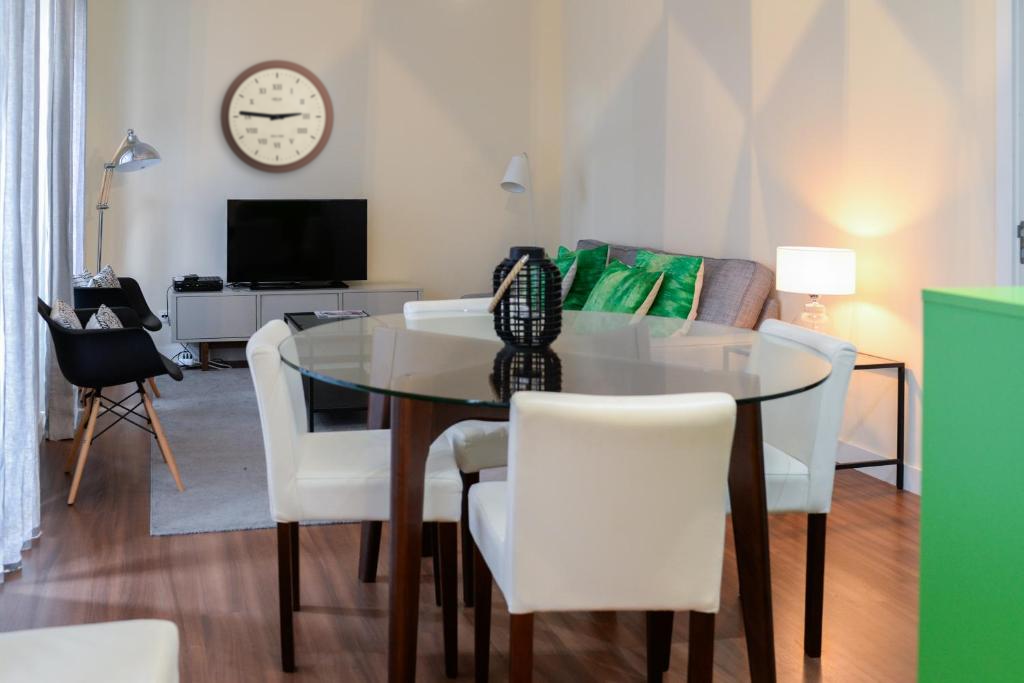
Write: 2:46
